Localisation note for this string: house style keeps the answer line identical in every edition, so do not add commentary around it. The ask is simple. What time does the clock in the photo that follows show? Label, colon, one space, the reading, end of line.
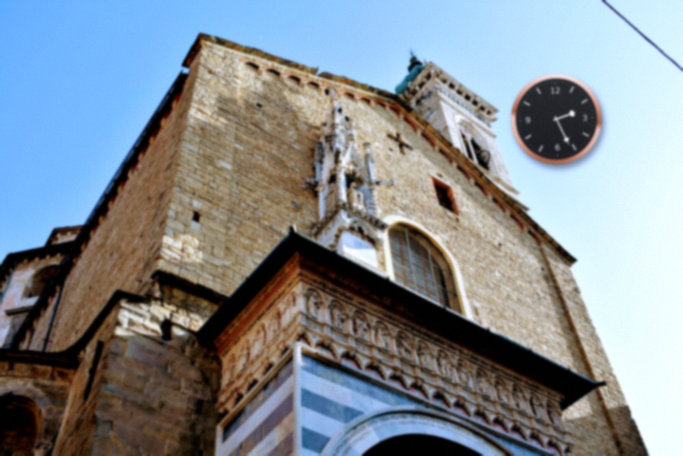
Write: 2:26
